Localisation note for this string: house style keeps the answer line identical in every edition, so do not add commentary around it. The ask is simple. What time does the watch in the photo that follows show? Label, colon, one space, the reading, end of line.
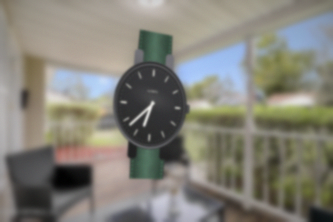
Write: 6:38
